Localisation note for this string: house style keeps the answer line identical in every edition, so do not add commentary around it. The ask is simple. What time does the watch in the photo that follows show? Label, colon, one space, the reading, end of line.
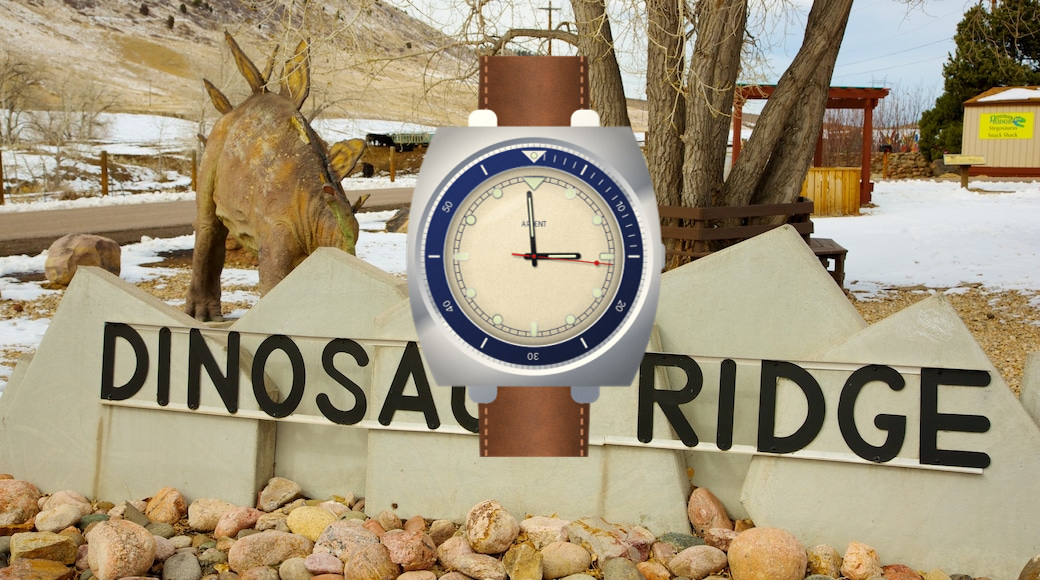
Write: 2:59:16
